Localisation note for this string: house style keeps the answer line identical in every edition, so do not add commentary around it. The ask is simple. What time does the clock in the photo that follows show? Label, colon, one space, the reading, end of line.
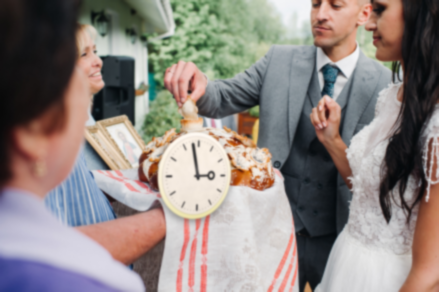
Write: 2:58
